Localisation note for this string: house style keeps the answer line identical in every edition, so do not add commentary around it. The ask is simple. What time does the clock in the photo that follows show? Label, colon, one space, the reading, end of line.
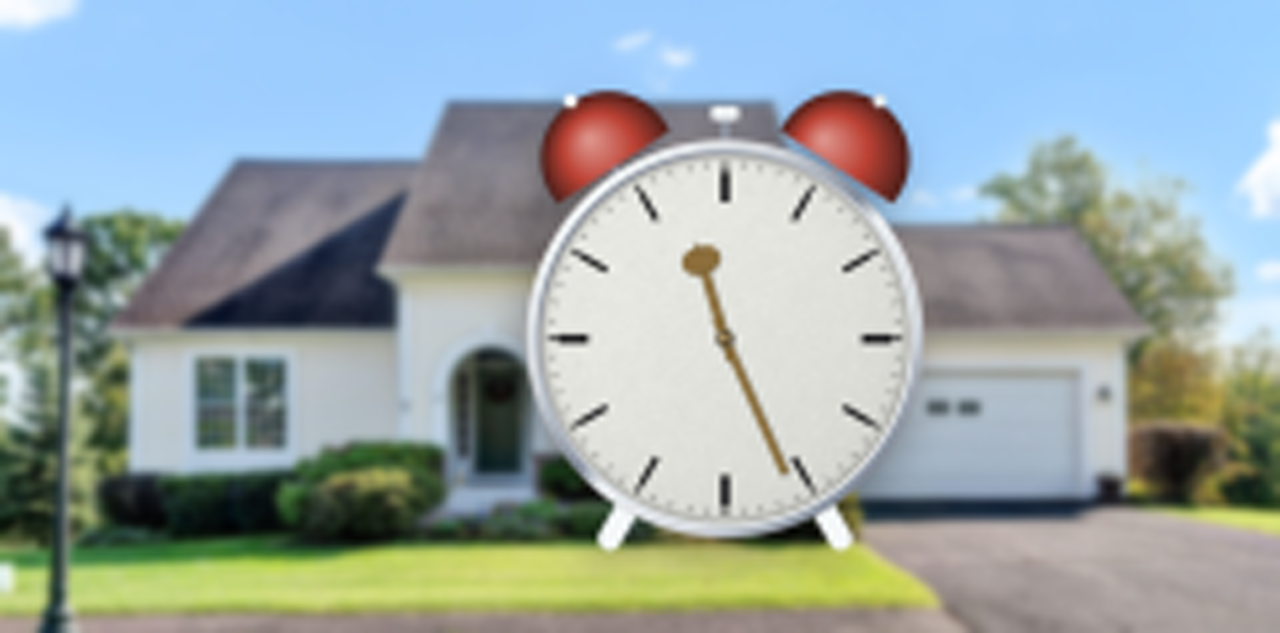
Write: 11:26
